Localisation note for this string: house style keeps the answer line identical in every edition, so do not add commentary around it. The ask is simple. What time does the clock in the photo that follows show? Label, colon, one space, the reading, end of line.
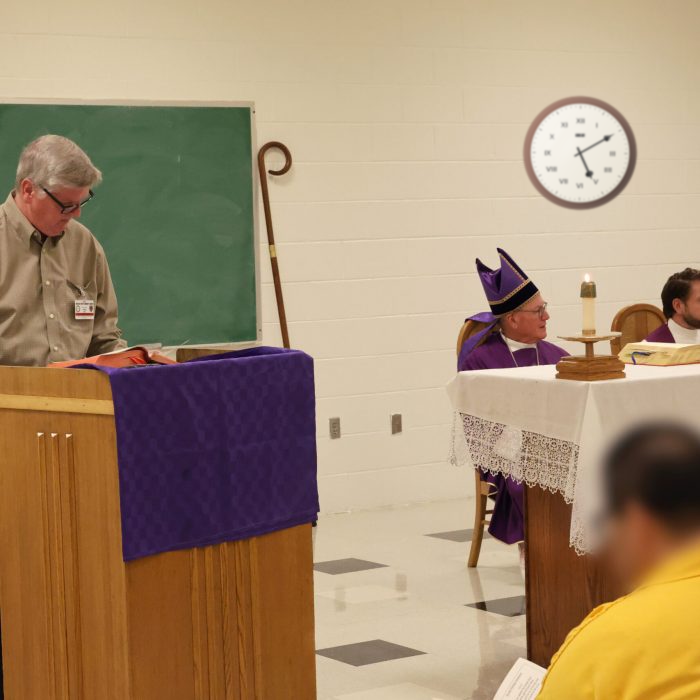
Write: 5:10
